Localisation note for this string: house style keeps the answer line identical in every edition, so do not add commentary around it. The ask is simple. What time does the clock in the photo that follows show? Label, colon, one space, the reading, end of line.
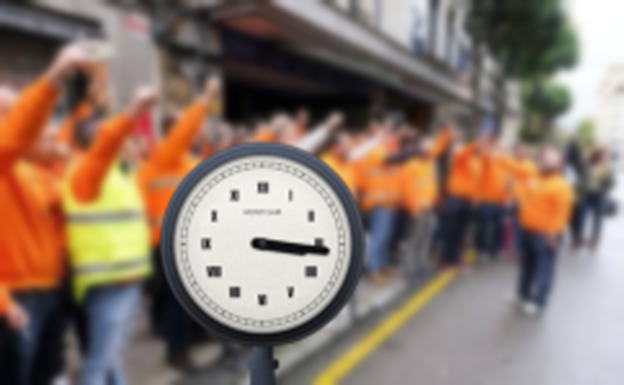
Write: 3:16
